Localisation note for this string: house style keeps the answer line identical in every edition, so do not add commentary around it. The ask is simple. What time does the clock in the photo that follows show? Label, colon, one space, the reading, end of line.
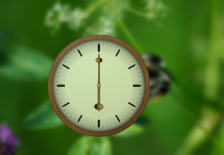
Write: 6:00
